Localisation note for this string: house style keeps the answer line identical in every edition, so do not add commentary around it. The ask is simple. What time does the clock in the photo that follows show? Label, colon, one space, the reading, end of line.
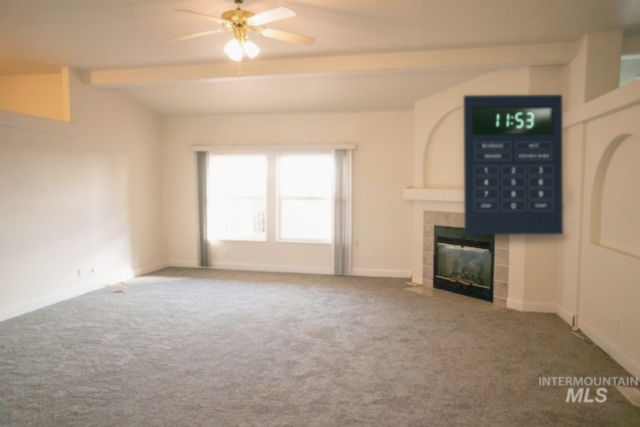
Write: 11:53
